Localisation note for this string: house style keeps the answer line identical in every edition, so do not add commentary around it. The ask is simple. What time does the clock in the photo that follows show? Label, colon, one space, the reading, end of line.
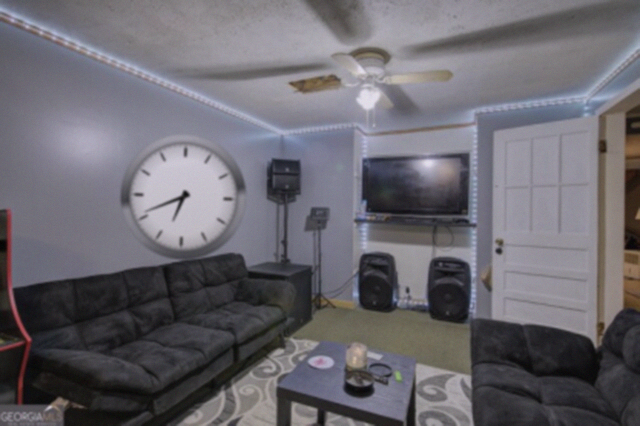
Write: 6:41
